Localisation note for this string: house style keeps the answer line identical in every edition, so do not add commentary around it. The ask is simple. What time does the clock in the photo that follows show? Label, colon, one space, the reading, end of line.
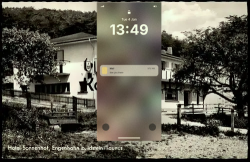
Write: 13:49
